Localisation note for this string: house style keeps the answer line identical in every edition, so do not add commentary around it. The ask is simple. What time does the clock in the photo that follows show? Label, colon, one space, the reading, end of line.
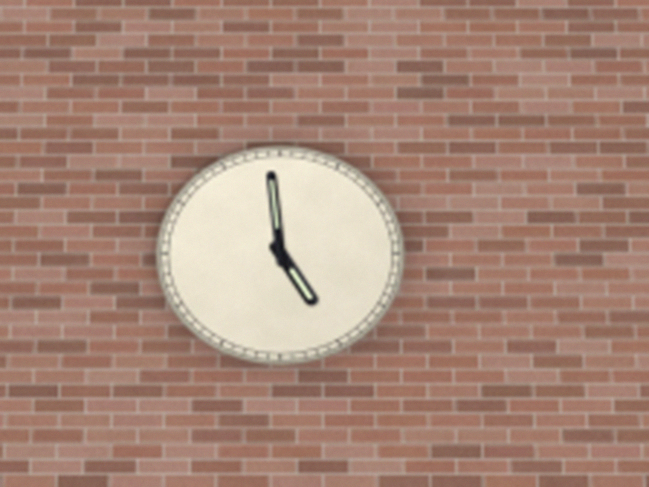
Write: 4:59
